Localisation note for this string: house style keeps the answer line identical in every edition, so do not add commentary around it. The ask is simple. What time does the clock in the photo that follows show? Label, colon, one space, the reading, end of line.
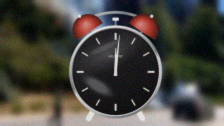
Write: 12:01
